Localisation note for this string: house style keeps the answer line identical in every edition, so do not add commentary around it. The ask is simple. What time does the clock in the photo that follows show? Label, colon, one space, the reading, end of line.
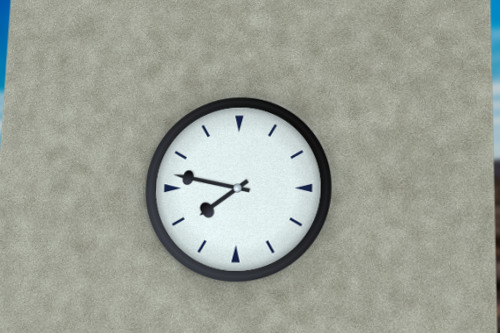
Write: 7:47
